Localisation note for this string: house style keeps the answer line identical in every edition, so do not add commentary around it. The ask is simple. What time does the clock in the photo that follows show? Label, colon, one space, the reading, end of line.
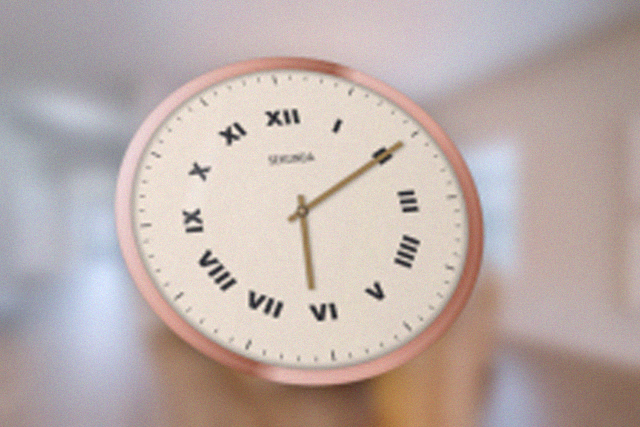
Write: 6:10
